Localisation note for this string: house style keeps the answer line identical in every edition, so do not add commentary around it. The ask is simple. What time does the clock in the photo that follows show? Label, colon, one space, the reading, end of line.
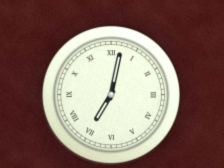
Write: 7:02
